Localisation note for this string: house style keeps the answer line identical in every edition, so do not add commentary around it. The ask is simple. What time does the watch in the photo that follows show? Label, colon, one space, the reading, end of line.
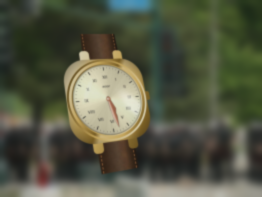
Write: 5:28
